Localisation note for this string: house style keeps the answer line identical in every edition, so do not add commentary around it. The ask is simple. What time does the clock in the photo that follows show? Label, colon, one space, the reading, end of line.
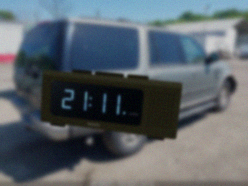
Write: 21:11
